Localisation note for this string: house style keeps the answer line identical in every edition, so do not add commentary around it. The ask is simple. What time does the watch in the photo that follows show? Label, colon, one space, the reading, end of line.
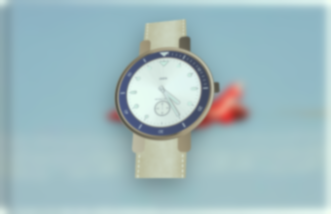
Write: 4:25
